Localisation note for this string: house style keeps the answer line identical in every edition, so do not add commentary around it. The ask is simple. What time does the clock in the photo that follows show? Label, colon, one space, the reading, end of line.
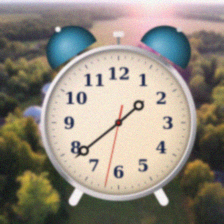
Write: 1:38:32
